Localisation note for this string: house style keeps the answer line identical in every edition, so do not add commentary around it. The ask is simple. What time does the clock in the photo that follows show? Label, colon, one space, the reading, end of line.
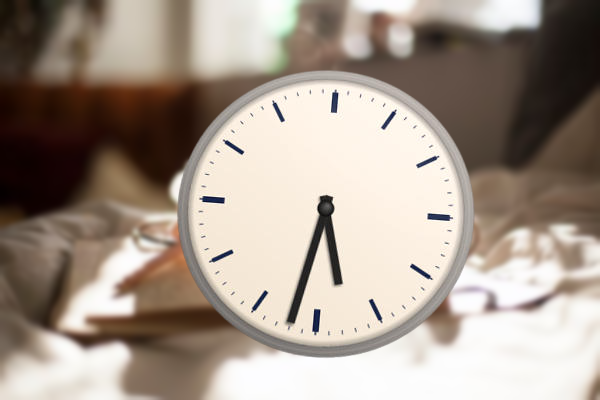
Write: 5:32
